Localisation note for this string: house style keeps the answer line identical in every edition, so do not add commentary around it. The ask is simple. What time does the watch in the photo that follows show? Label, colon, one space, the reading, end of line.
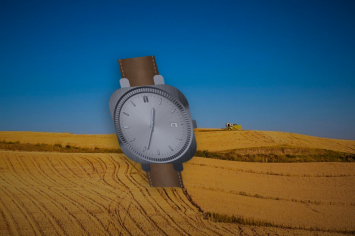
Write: 12:34
